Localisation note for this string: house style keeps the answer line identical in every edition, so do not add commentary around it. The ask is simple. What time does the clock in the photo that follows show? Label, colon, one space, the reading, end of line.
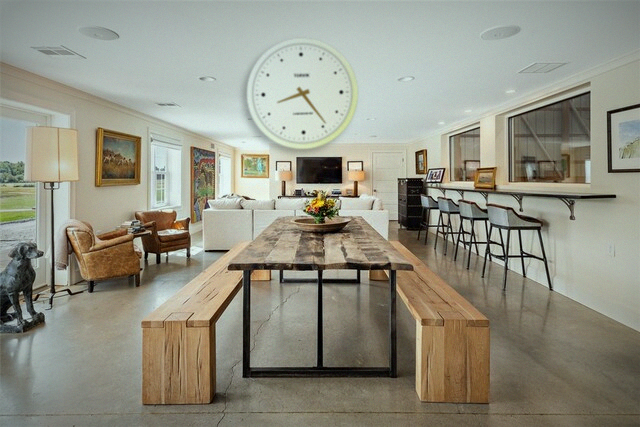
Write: 8:24
